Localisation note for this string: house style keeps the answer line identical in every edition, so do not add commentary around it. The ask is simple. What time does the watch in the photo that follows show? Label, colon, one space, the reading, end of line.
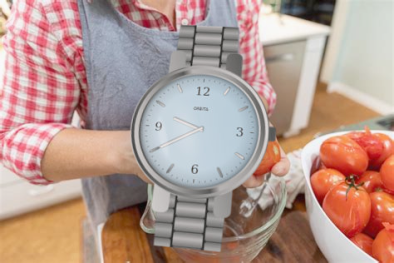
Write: 9:40
